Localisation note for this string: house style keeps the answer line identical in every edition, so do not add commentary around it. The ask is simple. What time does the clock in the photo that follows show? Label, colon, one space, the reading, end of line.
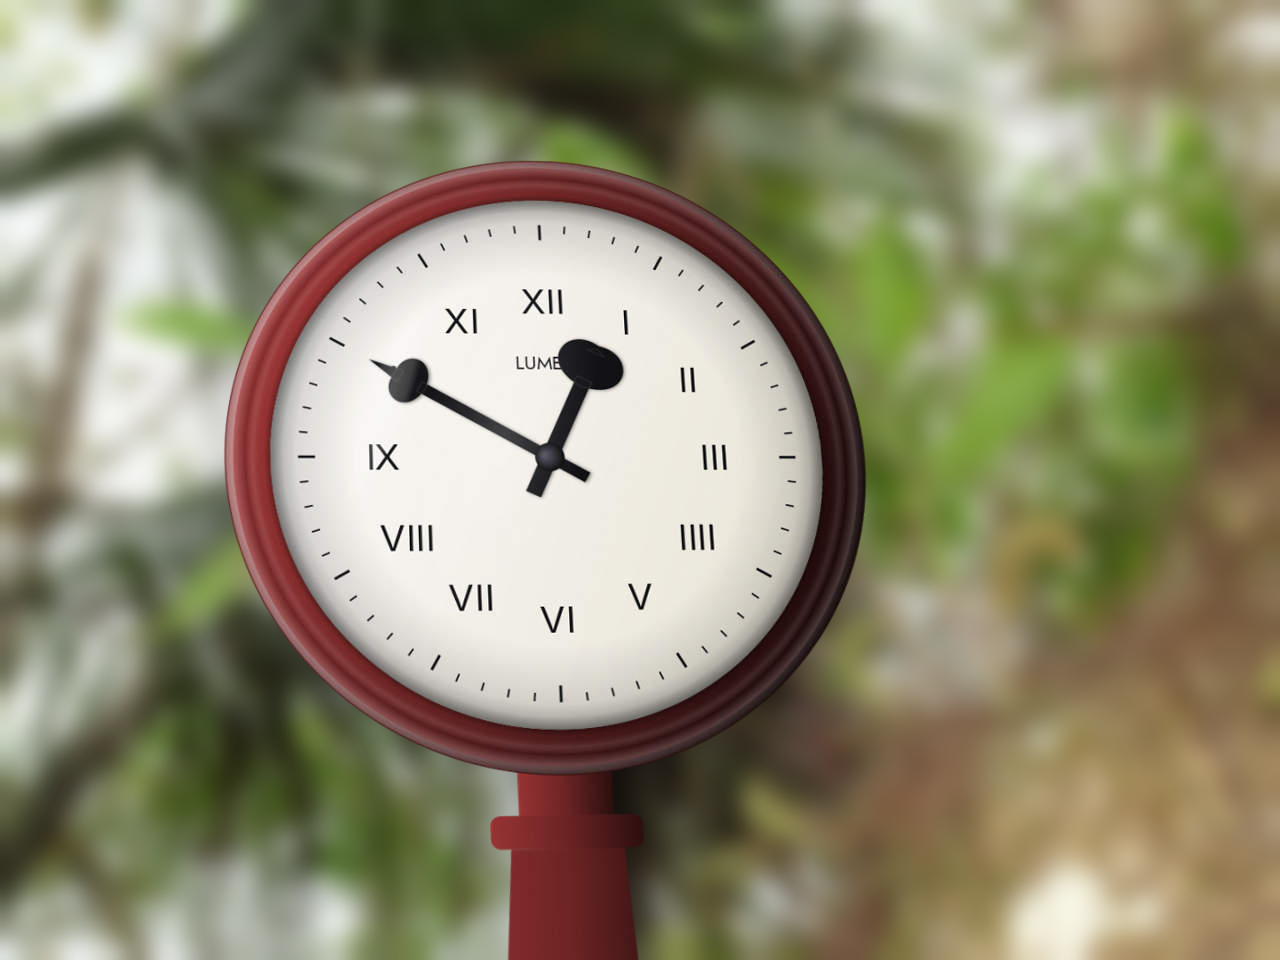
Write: 12:50
